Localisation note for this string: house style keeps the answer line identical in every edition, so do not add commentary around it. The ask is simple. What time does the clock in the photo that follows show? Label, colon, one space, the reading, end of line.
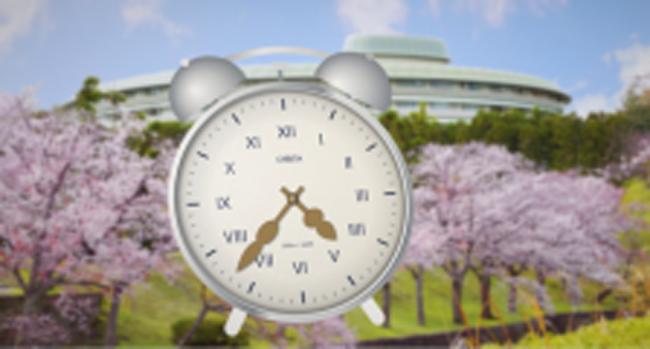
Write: 4:37
